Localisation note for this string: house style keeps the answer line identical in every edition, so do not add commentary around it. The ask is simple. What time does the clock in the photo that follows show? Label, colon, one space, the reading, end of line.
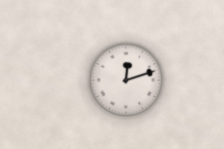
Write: 12:12
